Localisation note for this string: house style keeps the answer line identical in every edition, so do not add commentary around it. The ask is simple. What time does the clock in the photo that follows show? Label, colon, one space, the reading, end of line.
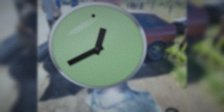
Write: 12:41
